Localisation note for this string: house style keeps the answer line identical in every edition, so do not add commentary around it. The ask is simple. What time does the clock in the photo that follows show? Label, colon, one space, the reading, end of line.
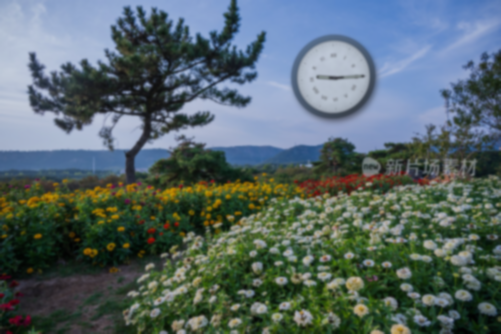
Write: 9:15
